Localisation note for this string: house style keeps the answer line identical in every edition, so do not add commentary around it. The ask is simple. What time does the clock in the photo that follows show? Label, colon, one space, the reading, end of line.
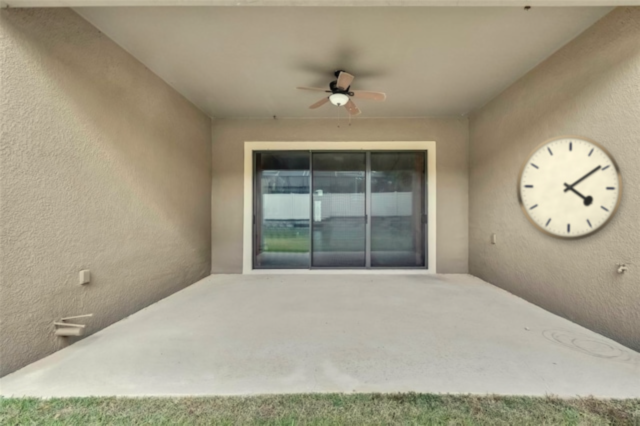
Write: 4:09
